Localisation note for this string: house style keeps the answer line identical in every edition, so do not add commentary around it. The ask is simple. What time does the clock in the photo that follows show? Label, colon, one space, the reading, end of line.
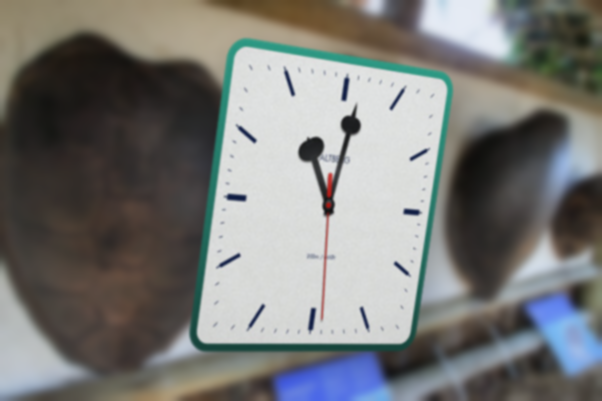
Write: 11:01:29
